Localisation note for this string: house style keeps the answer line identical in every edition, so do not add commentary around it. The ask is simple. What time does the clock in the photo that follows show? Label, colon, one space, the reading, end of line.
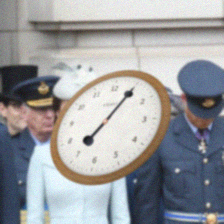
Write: 7:05
